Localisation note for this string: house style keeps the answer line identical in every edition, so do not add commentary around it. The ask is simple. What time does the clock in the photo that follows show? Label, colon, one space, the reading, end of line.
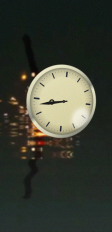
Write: 8:43
